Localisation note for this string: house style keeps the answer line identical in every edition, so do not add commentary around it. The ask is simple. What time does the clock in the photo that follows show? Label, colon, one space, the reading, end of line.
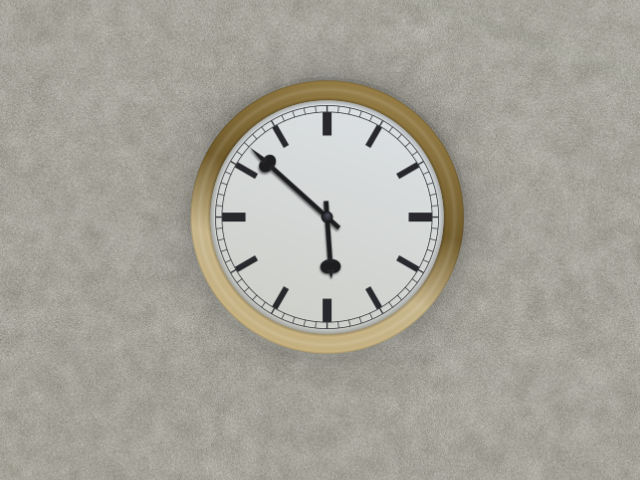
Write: 5:52
